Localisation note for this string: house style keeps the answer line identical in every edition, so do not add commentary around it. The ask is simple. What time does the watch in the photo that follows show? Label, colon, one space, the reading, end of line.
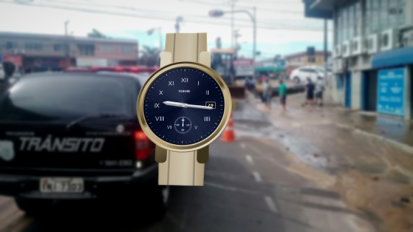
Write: 9:16
